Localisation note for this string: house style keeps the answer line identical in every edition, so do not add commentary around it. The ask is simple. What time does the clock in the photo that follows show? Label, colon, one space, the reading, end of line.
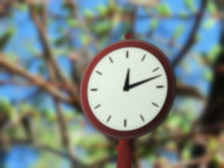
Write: 12:12
